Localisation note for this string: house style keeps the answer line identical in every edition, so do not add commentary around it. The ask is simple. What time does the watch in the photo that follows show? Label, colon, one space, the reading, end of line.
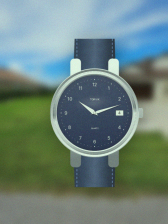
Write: 10:12
